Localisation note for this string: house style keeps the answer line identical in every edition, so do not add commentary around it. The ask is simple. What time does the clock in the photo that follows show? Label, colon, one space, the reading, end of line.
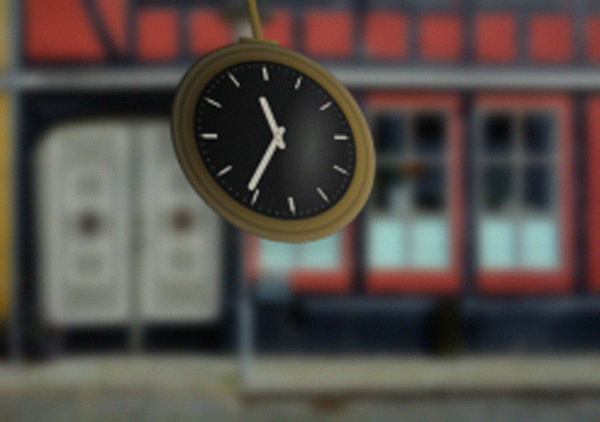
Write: 11:36
